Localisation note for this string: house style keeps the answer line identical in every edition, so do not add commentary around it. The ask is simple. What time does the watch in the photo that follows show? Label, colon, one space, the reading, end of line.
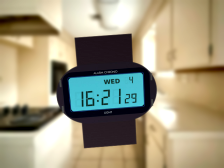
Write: 16:21:29
